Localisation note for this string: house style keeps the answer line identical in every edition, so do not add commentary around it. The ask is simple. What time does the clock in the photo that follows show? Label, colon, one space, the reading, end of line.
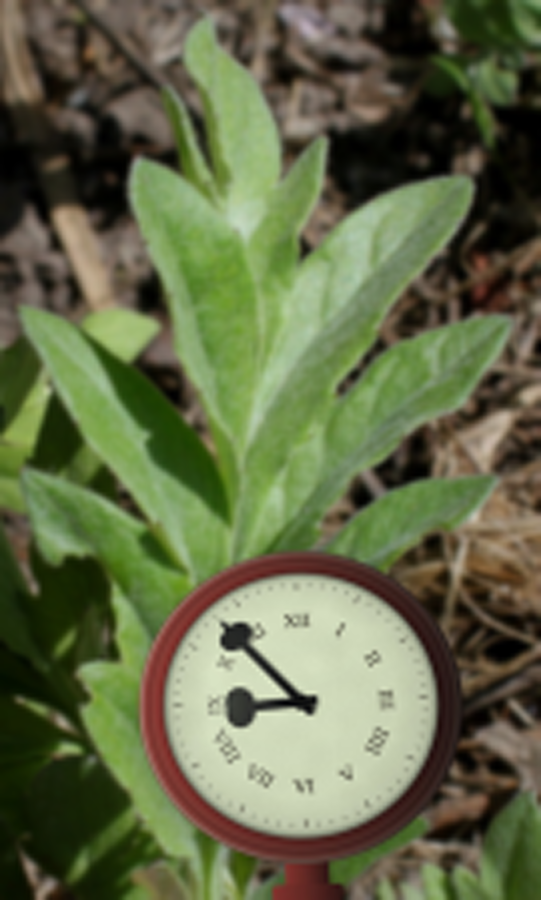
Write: 8:53
